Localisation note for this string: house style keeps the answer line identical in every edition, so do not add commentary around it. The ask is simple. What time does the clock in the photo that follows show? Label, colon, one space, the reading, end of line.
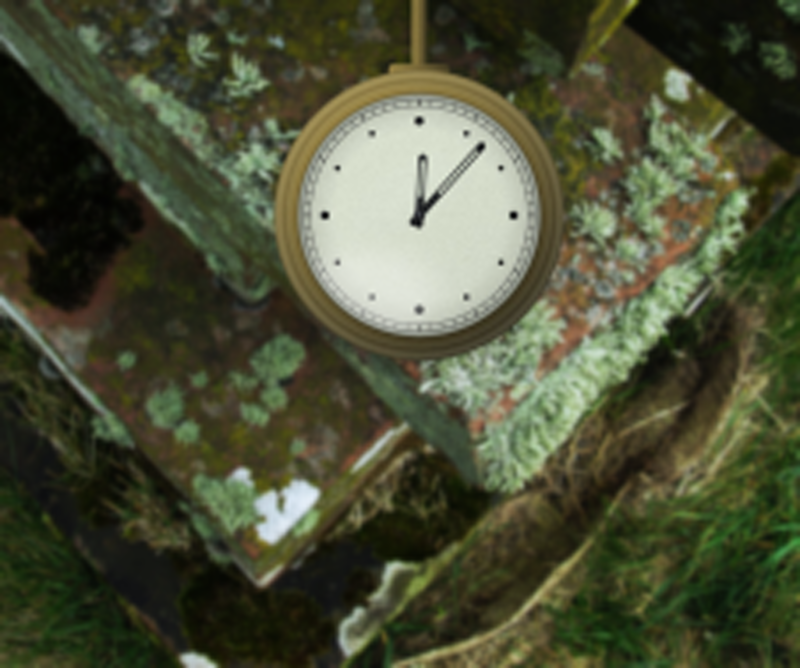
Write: 12:07
